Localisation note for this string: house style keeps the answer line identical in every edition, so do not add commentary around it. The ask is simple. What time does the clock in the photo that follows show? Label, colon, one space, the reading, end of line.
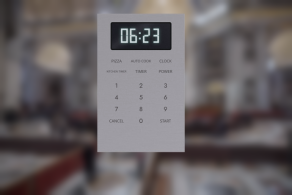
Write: 6:23
